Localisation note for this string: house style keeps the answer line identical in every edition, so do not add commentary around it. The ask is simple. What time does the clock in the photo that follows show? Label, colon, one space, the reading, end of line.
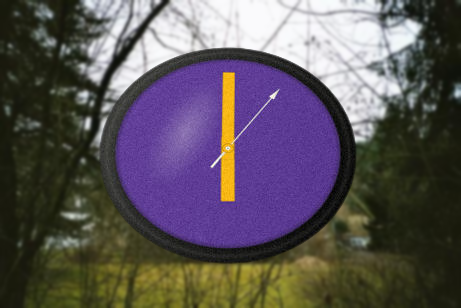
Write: 6:00:06
